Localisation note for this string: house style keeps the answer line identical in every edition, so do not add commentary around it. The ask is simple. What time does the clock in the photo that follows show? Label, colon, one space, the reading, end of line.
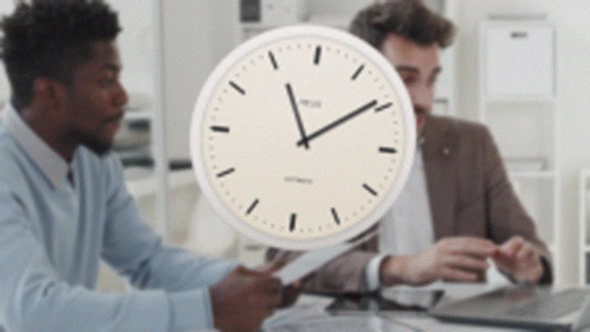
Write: 11:09
